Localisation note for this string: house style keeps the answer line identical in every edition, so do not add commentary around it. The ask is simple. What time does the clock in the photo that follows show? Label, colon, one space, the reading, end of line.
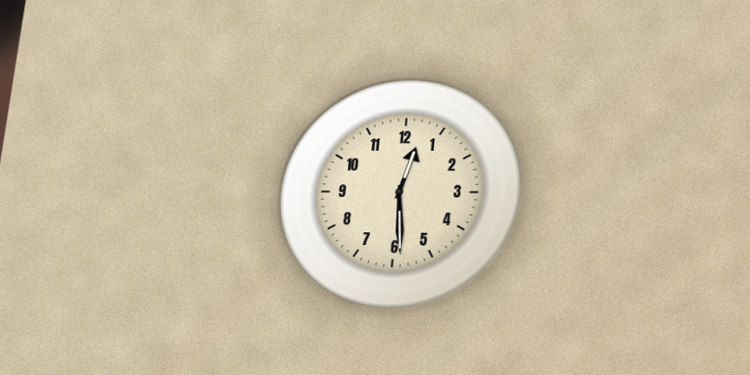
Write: 12:29
